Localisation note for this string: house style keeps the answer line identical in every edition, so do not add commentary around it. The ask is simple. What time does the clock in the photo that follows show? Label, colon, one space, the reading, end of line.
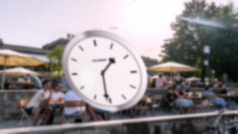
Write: 1:31
